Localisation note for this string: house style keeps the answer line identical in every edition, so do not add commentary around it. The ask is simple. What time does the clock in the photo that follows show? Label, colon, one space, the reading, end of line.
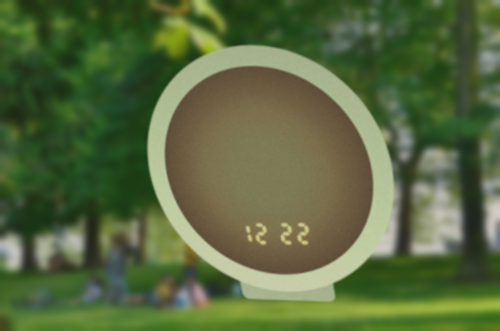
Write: 12:22
